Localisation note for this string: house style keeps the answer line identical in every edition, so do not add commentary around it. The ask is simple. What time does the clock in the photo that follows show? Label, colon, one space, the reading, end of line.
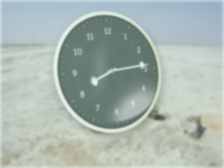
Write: 8:14
